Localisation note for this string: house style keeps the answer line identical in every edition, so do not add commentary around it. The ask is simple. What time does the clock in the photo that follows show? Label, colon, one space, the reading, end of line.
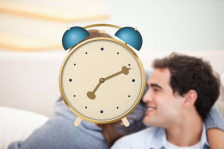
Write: 7:11
